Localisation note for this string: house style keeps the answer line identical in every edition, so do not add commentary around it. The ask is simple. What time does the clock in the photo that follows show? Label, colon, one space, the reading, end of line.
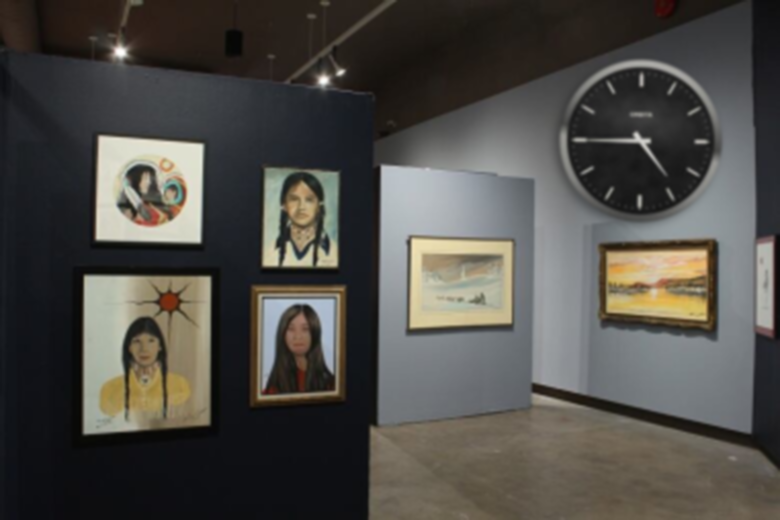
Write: 4:45
